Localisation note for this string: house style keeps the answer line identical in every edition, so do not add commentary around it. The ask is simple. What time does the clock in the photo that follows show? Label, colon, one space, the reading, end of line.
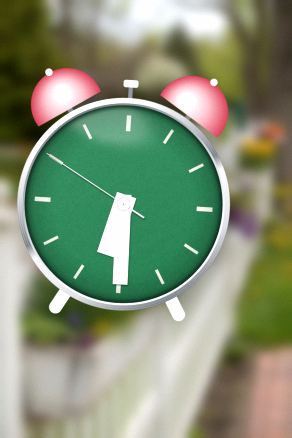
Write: 6:29:50
